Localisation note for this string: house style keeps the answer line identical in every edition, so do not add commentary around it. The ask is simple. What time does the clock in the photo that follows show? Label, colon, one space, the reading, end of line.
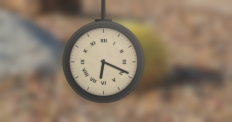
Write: 6:19
